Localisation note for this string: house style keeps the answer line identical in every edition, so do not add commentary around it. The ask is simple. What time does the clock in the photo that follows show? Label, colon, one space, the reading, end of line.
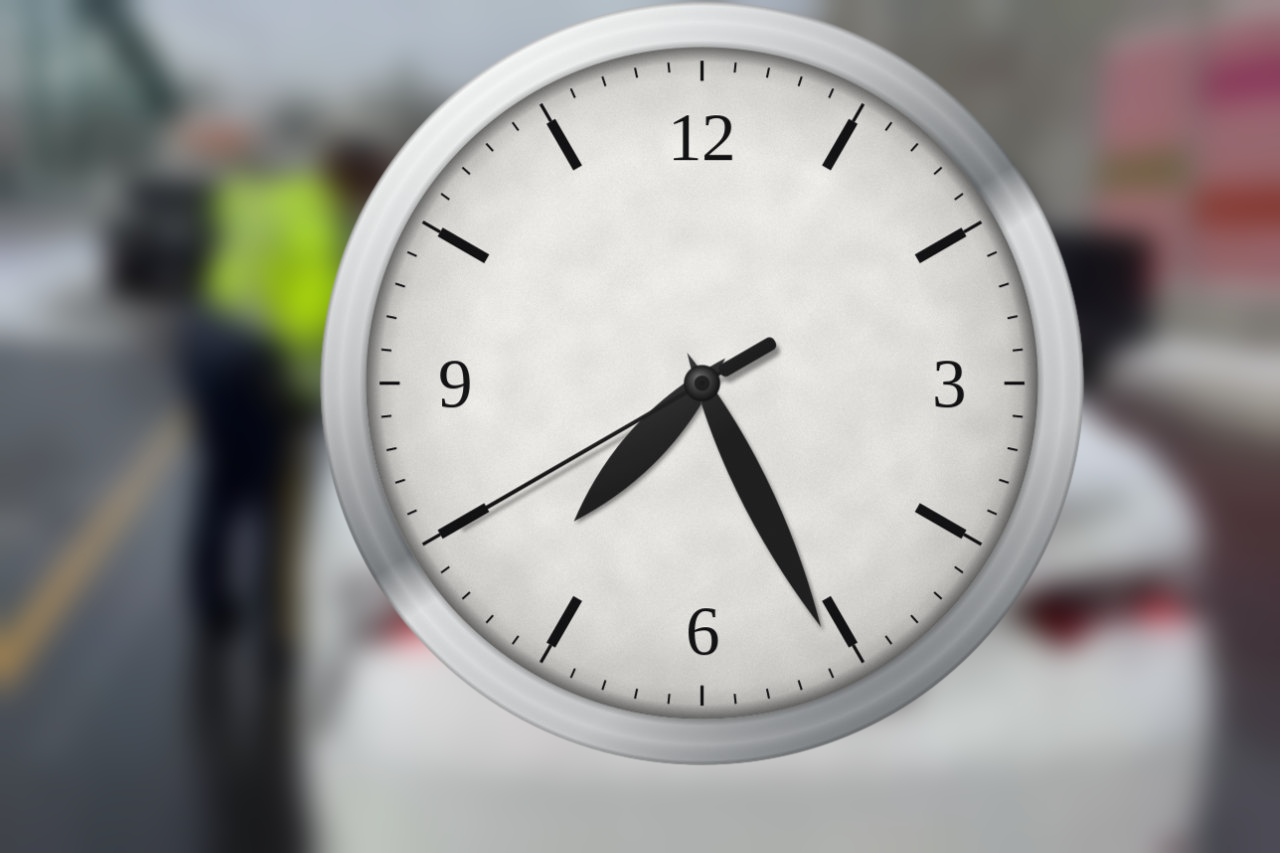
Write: 7:25:40
